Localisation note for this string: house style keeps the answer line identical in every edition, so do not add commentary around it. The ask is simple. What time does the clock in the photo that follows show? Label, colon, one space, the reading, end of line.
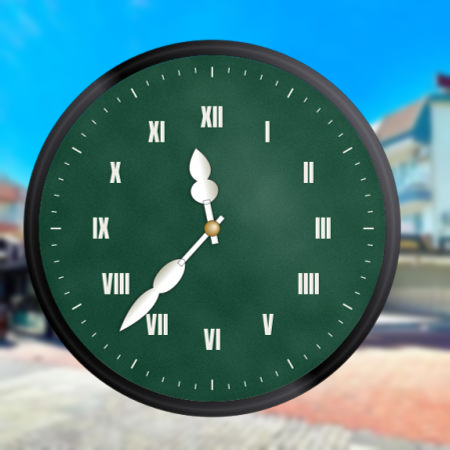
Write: 11:37
